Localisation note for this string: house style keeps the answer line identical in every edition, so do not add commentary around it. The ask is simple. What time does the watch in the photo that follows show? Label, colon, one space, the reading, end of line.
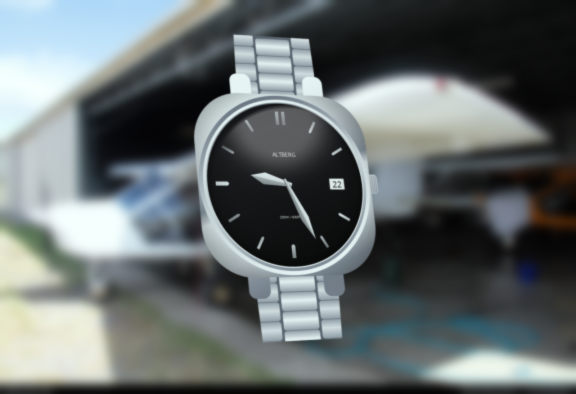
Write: 9:26
